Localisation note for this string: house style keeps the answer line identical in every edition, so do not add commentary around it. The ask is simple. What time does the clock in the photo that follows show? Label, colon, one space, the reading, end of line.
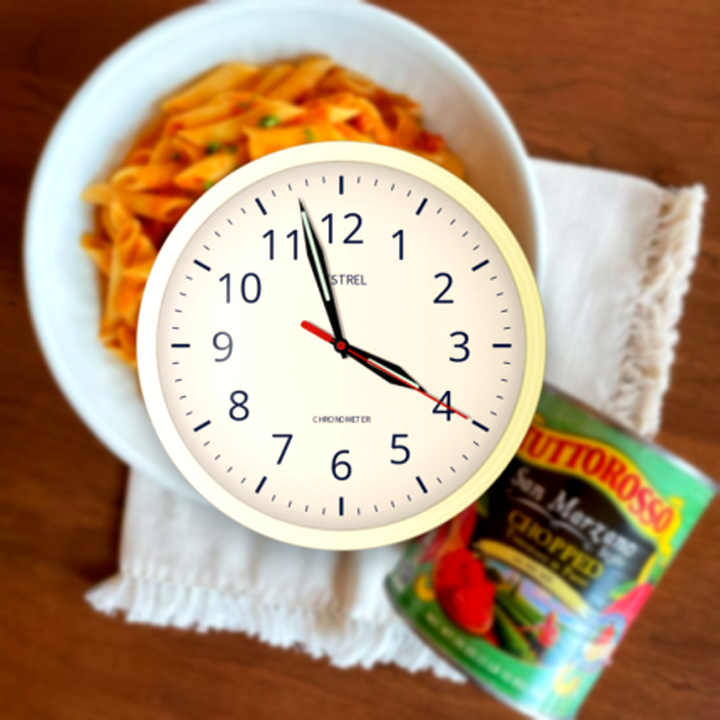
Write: 3:57:20
